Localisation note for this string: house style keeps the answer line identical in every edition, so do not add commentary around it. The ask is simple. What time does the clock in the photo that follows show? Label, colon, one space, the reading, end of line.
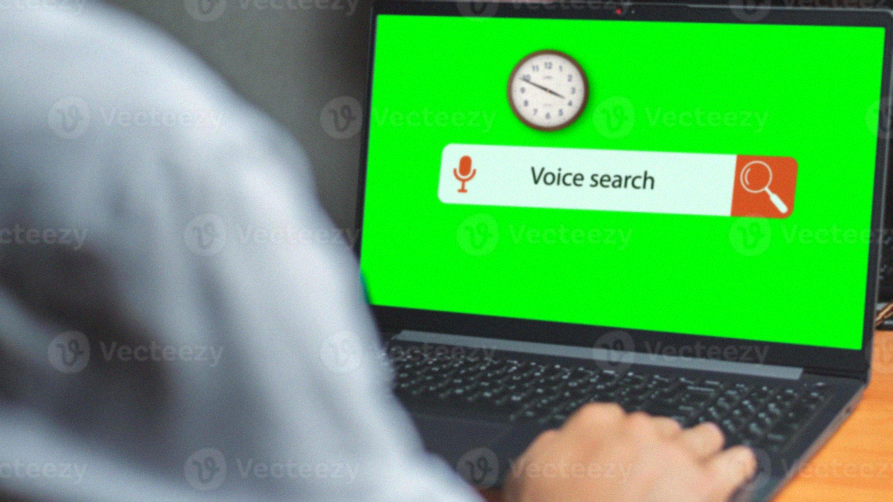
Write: 3:49
